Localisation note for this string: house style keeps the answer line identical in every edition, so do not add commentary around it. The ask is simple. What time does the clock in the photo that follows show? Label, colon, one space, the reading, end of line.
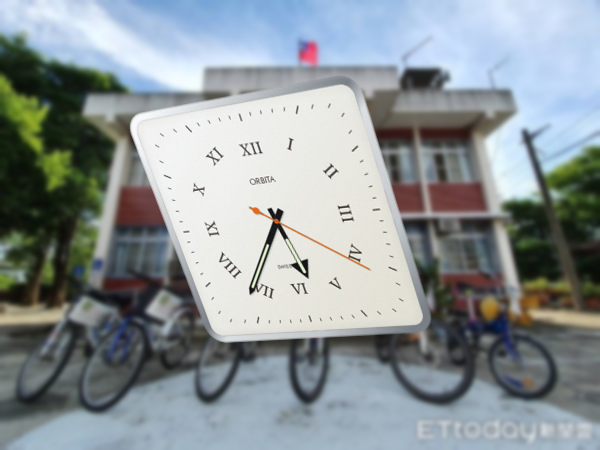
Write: 5:36:21
